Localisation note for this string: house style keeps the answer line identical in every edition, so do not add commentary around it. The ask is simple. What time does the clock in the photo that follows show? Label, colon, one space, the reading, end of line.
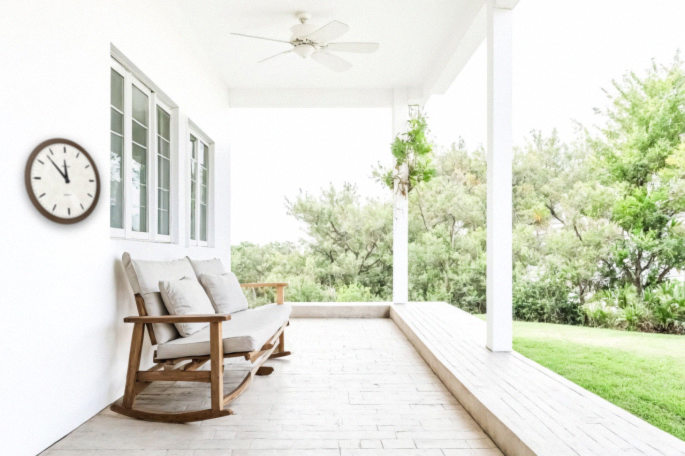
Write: 11:53
